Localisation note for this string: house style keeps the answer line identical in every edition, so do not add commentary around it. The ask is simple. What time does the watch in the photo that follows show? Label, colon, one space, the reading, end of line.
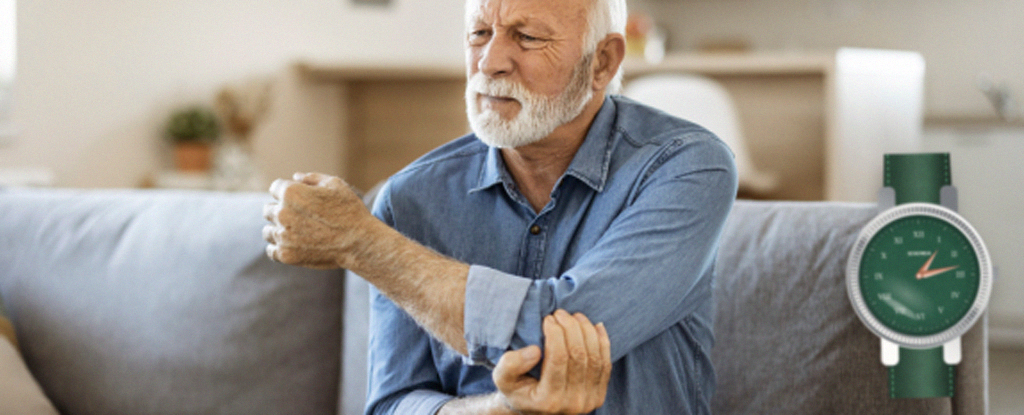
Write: 1:13
